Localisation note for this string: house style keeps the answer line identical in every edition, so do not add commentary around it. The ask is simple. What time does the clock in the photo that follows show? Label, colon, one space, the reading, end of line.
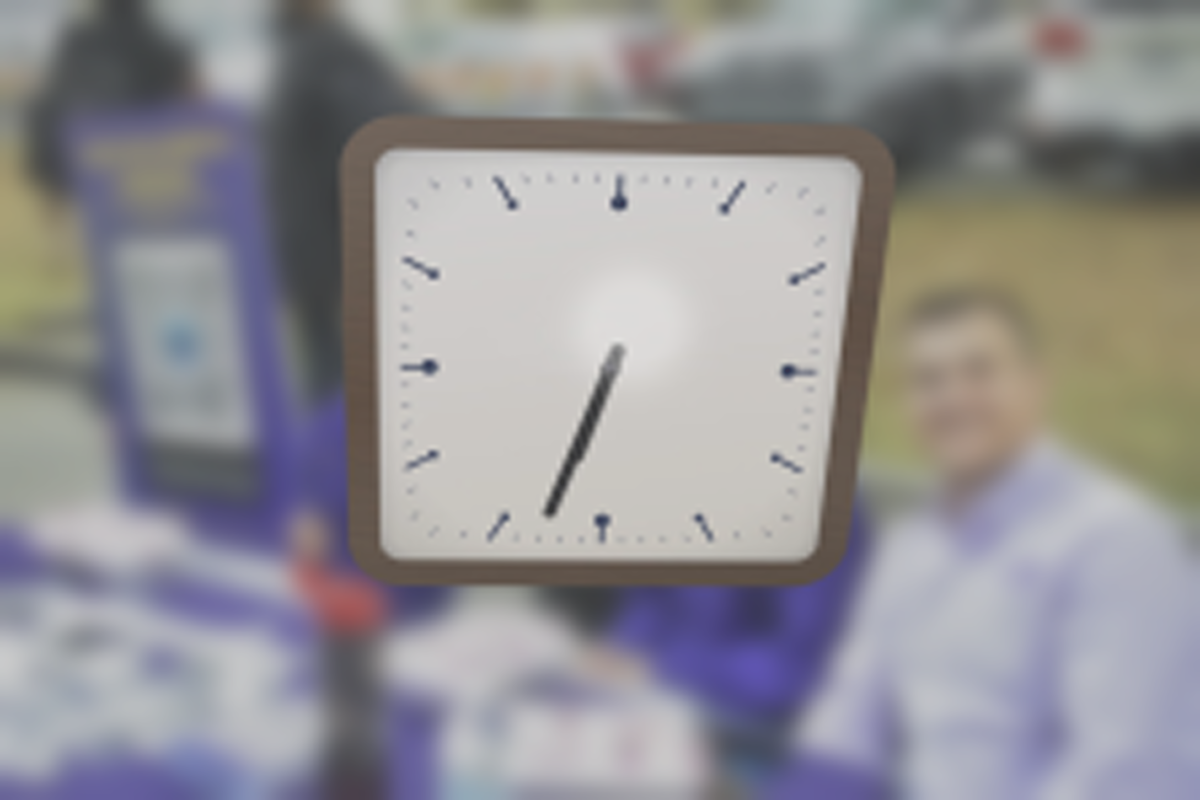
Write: 6:33
